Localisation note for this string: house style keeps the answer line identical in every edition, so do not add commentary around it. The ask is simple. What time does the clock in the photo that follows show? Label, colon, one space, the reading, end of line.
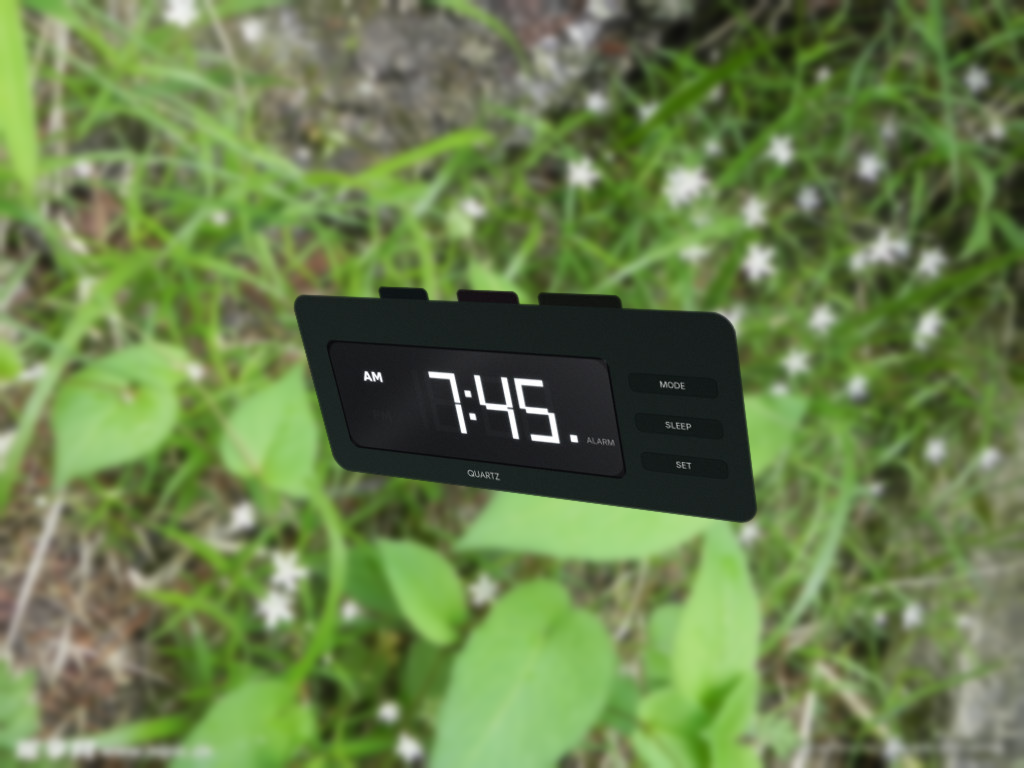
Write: 7:45
